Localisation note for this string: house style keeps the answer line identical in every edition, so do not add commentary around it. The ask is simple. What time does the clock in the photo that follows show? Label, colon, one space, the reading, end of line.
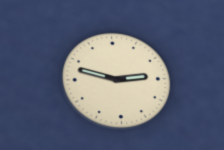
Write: 2:48
